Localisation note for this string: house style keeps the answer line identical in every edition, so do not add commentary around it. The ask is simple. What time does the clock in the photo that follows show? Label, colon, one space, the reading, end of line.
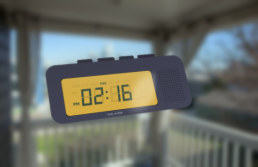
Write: 2:16
